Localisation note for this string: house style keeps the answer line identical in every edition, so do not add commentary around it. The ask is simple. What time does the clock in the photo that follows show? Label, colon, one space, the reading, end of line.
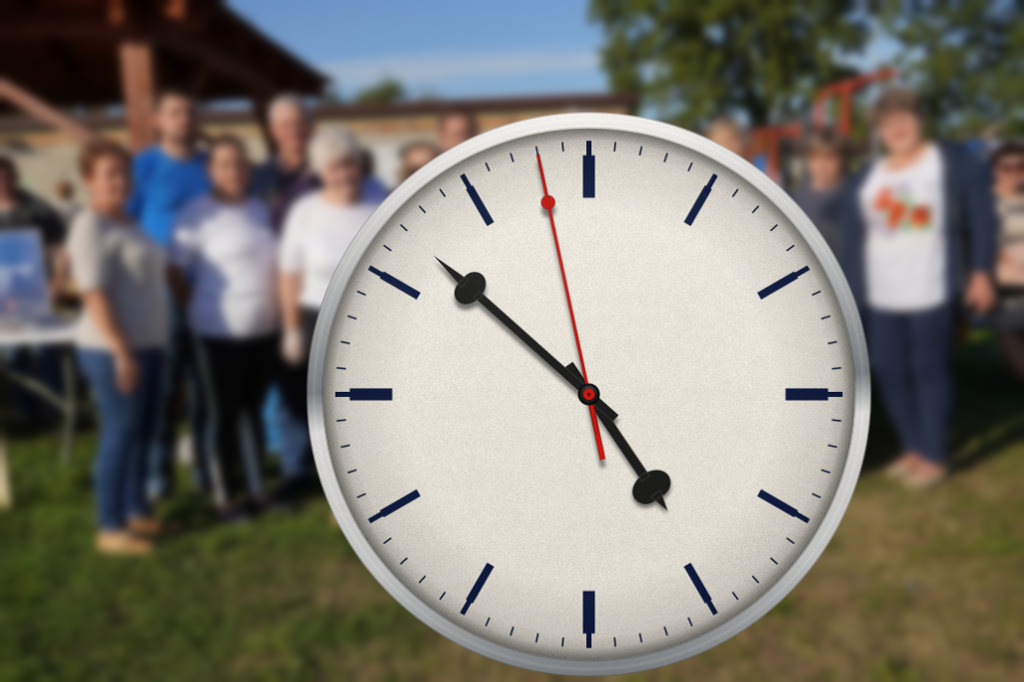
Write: 4:51:58
